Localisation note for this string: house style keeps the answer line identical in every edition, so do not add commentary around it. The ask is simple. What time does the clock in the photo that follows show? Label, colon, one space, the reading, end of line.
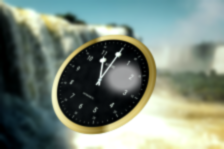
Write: 11:00
